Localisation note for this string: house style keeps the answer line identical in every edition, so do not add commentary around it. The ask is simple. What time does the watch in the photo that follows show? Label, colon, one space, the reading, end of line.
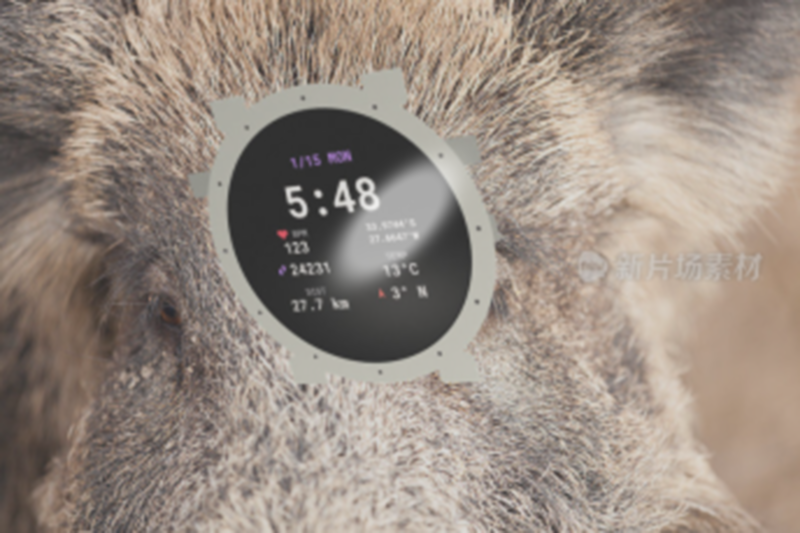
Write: 5:48
